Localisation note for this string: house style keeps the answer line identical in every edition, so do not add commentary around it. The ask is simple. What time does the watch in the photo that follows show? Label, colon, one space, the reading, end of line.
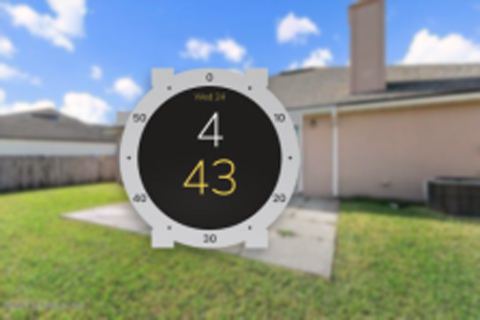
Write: 4:43
